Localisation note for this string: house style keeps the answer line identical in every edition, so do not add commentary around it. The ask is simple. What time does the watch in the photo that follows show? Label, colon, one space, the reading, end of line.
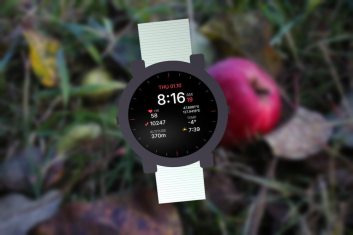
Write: 8:16
